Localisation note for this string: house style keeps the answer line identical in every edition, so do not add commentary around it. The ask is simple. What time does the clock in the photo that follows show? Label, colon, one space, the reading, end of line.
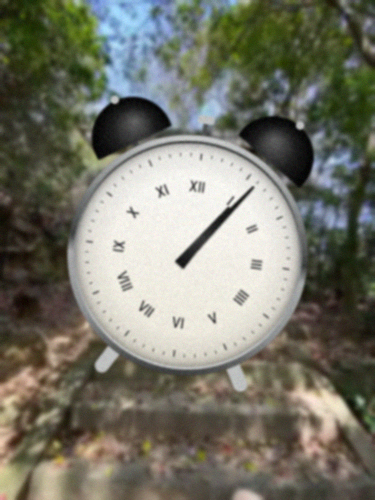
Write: 1:06
